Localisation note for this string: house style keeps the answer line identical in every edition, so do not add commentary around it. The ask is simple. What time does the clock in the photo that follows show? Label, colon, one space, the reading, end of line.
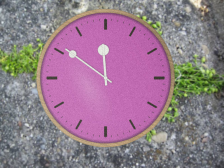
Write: 11:51
